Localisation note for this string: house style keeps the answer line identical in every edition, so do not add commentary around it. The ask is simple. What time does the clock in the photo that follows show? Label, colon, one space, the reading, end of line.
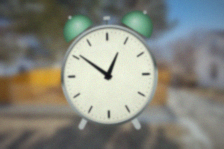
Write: 12:51
